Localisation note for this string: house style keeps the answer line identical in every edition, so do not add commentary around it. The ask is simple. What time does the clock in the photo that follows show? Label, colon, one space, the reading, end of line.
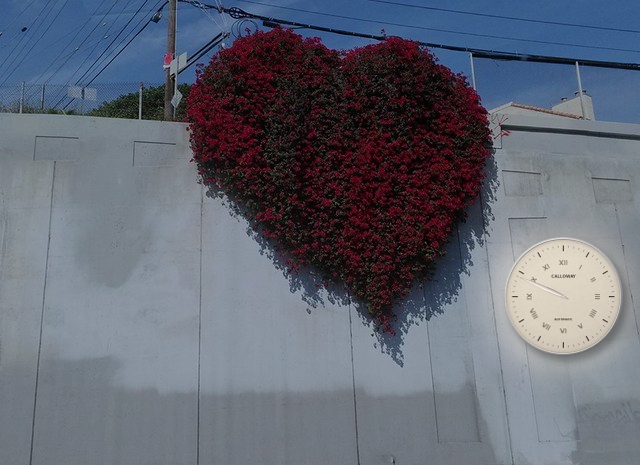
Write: 9:49
